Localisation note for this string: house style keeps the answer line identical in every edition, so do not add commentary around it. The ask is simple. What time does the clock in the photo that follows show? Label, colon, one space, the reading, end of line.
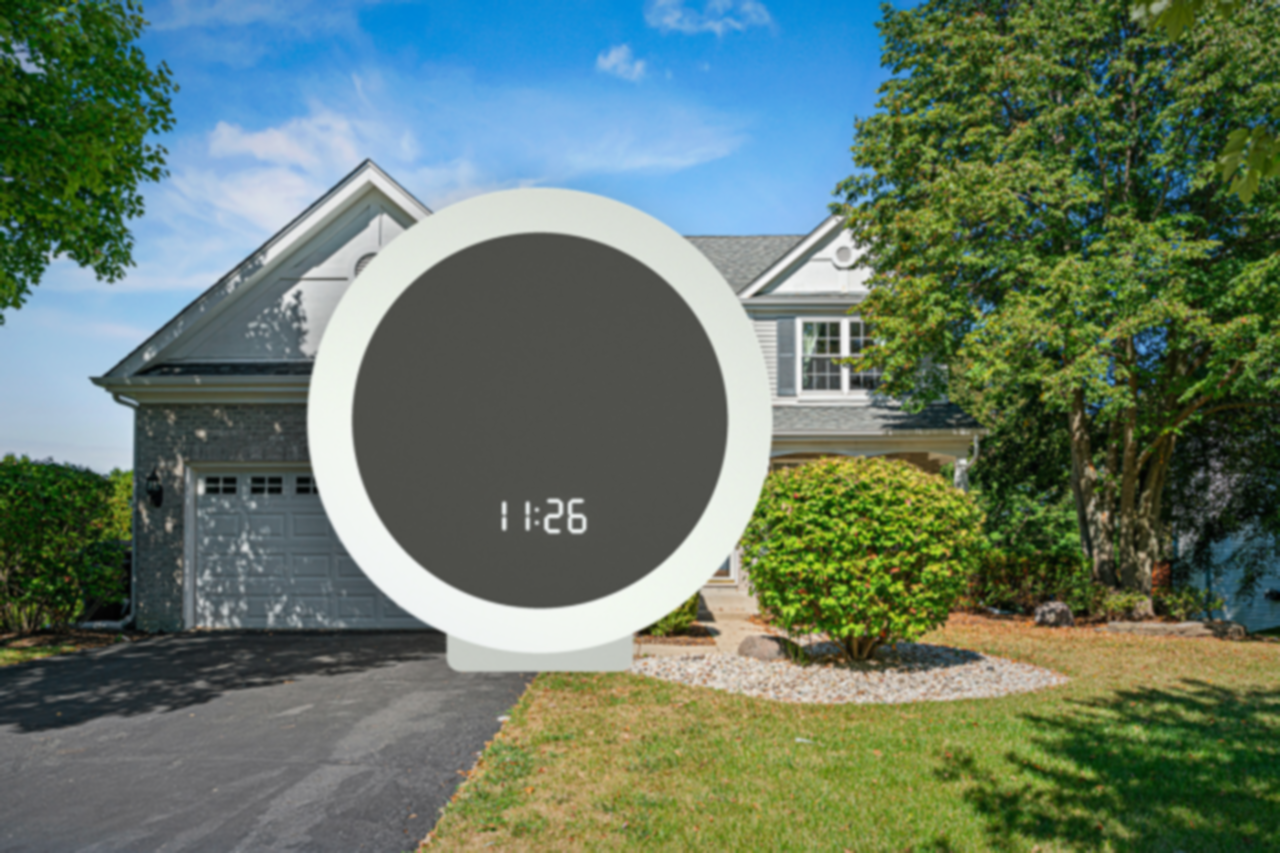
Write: 11:26
